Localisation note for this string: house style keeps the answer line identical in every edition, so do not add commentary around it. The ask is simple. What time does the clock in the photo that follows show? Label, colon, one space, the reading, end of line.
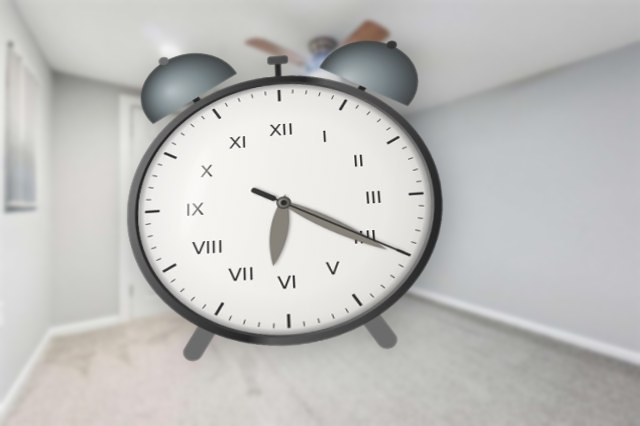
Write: 6:20:20
